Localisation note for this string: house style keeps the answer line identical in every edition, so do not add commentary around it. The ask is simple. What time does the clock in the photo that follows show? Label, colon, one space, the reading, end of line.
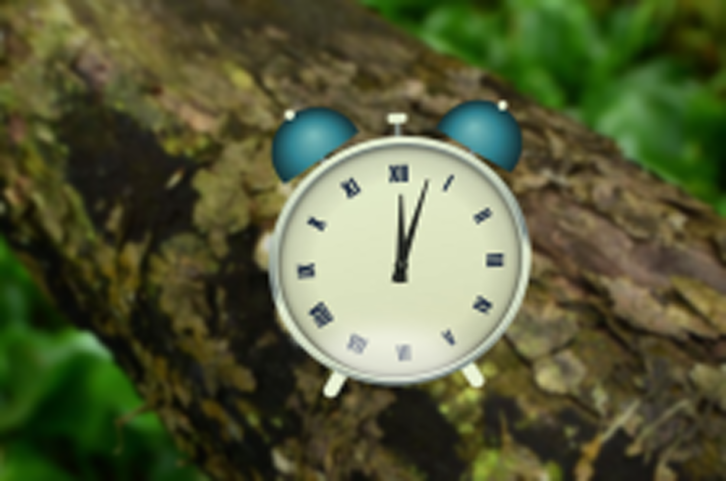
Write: 12:03
